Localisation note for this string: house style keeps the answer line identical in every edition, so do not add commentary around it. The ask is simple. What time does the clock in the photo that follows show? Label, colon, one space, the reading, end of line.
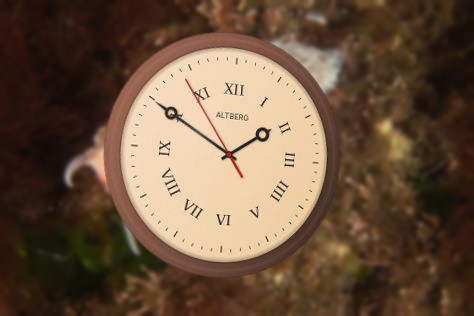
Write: 1:49:54
